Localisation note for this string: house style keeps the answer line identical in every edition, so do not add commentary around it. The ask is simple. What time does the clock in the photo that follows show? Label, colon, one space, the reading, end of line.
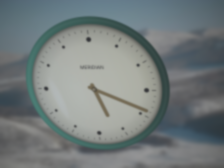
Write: 5:19
